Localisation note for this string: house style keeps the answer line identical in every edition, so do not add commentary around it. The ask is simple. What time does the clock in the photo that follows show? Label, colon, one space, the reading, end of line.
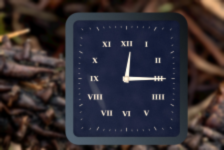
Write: 12:15
